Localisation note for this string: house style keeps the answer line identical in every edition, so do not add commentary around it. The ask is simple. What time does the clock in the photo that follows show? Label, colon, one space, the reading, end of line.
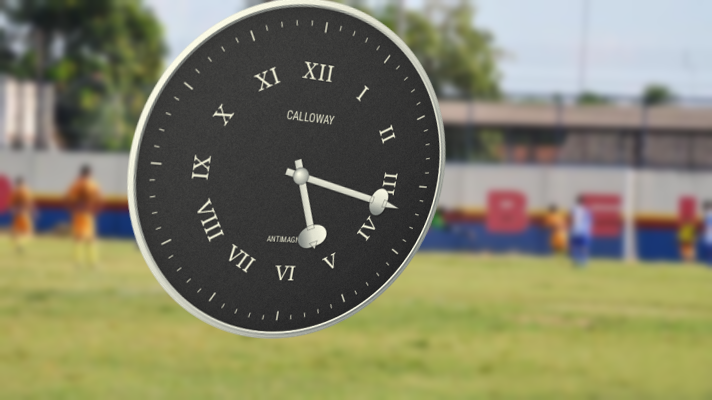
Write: 5:17
